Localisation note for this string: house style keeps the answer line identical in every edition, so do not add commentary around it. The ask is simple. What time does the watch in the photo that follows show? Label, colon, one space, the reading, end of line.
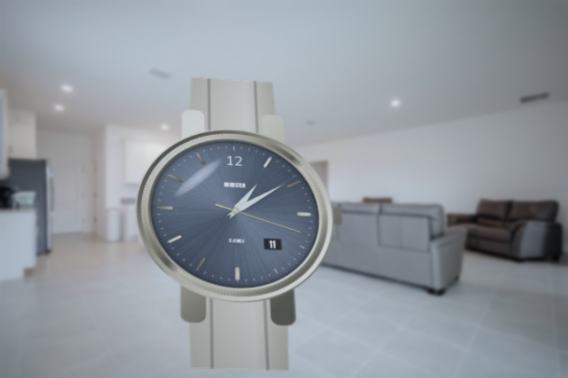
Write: 1:09:18
